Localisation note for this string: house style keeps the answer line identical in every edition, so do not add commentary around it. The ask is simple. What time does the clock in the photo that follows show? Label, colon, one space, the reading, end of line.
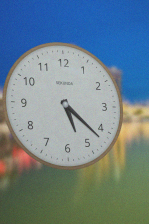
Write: 5:22
